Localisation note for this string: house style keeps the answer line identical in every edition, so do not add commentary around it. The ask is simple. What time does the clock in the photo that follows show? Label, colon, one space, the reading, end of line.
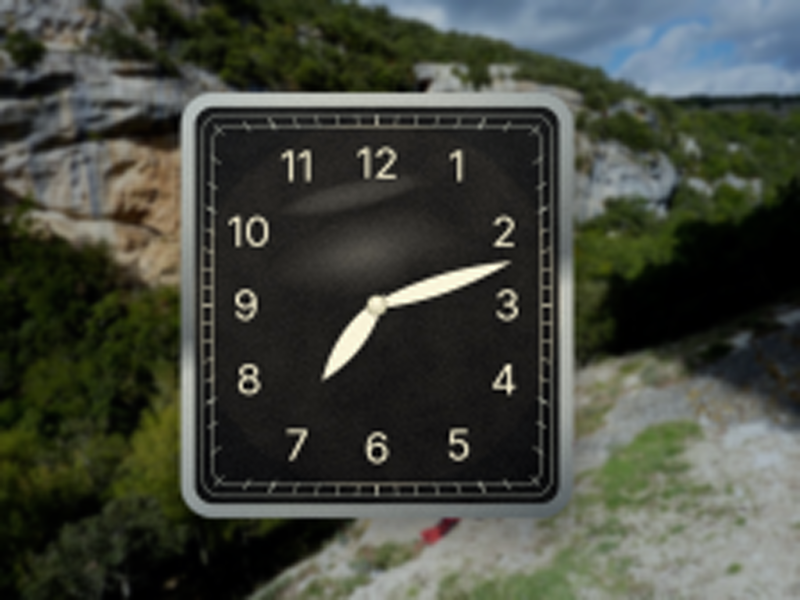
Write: 7:12
